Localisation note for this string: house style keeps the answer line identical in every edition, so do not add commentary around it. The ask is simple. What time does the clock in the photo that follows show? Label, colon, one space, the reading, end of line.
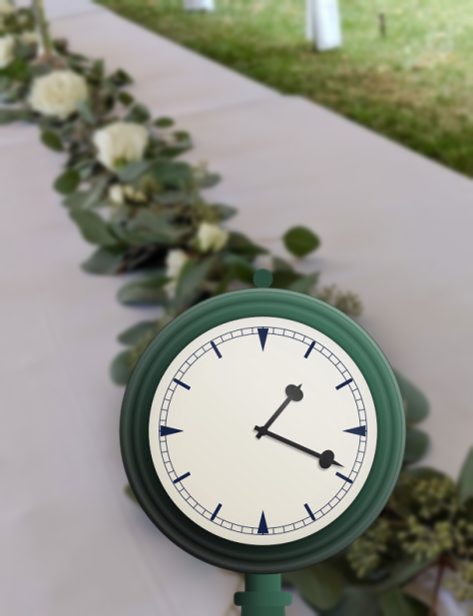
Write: 1:19
